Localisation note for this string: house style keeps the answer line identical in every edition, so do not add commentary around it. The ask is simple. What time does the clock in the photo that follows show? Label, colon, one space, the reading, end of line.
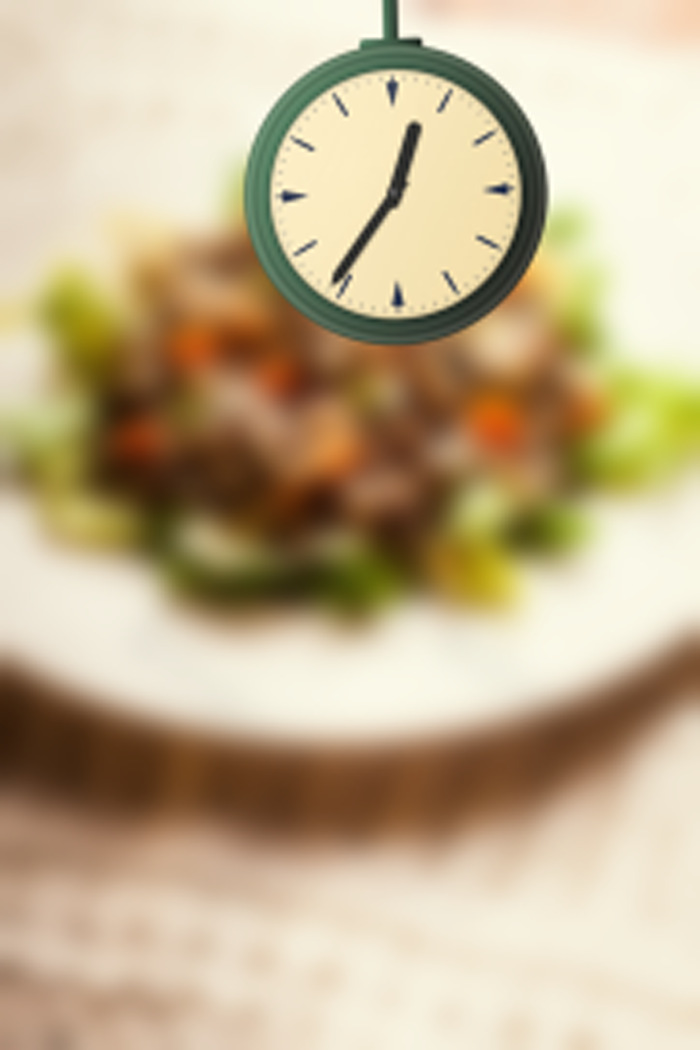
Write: 12:36
